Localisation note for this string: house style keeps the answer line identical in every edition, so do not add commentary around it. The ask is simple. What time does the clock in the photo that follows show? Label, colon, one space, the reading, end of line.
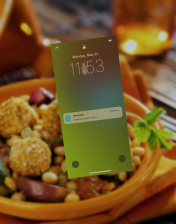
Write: 11:53
